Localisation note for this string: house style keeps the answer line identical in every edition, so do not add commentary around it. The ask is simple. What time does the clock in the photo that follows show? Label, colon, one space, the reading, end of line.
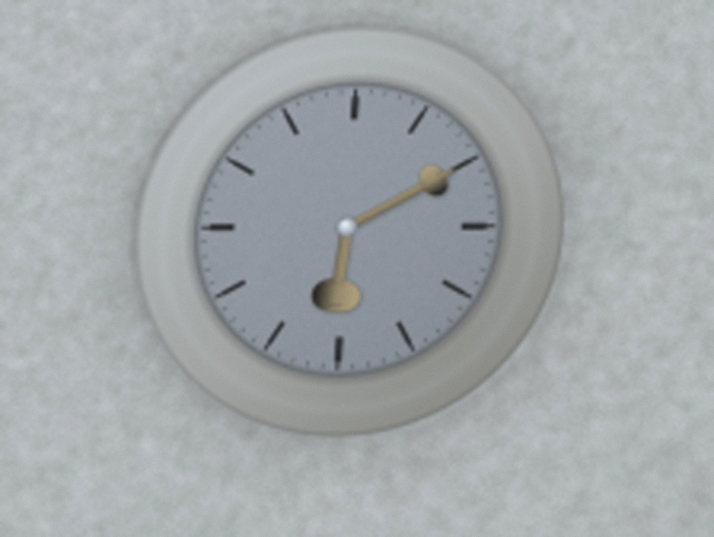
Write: 6:10
